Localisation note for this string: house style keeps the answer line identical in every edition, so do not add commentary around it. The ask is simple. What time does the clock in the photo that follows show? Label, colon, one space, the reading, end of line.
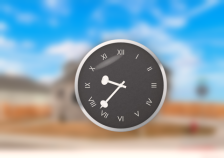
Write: 9:37
